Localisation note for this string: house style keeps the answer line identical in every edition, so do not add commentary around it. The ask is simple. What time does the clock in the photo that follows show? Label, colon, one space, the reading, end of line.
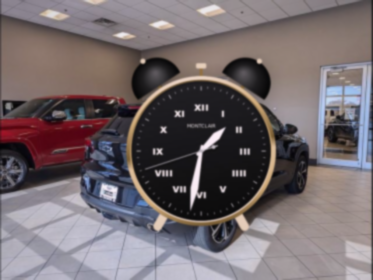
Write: 1:31:42
